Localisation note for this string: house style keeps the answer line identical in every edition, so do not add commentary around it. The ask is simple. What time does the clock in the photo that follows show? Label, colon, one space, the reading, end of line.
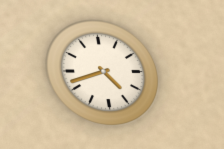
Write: 4:42
